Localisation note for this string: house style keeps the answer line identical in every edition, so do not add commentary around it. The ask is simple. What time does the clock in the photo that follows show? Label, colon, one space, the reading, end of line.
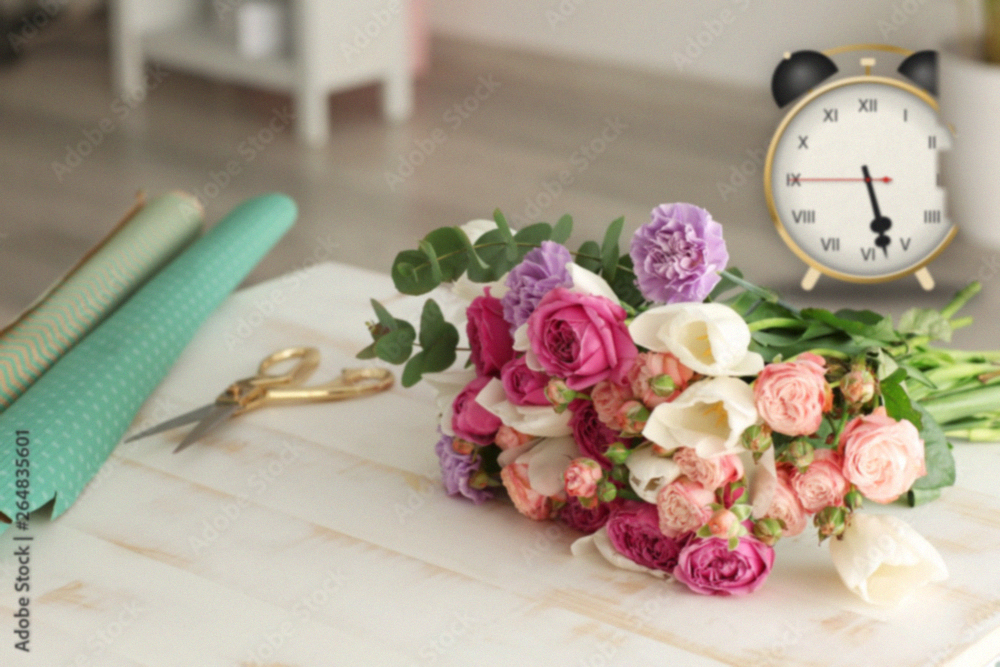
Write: 5:27:45
